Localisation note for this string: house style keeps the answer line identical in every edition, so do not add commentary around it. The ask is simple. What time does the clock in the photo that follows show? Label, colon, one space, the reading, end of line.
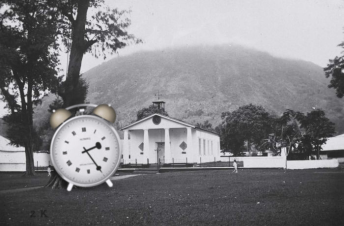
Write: 2:25
